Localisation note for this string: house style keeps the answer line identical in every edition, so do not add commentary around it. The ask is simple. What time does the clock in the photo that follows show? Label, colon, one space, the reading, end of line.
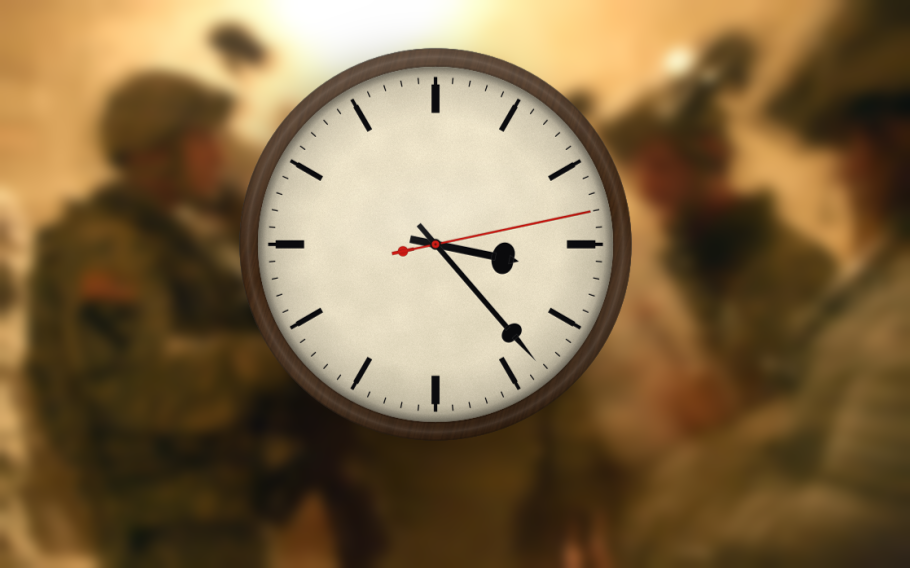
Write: 3:23:13
